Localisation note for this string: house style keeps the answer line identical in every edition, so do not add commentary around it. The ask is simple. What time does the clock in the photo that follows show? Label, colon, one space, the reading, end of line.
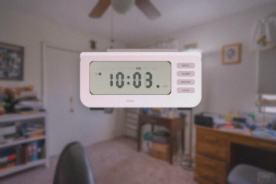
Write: 10:03
